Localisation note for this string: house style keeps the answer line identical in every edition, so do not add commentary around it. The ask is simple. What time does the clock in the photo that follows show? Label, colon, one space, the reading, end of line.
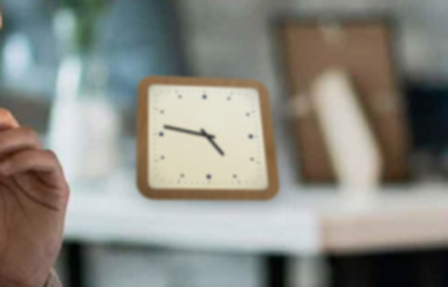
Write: 4:47
